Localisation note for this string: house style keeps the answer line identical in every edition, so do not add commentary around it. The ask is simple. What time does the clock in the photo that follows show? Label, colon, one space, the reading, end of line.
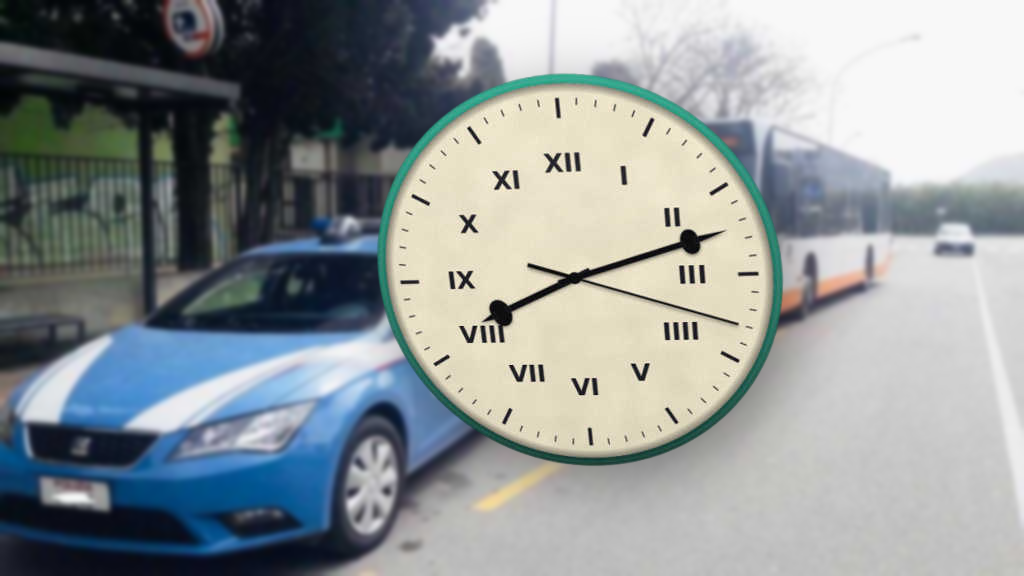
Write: 8:12:18
